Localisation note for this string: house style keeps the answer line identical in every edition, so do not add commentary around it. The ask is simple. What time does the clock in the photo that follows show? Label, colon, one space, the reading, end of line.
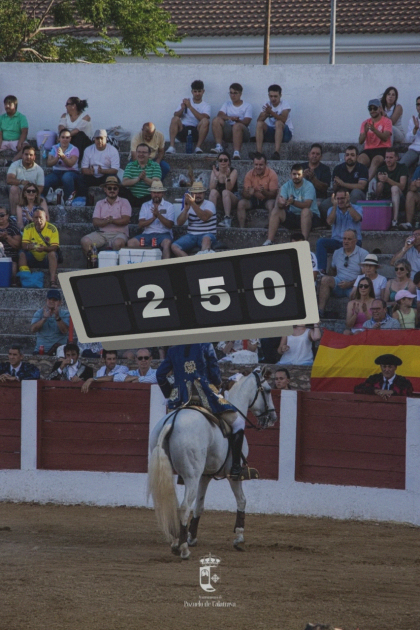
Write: 2:50
